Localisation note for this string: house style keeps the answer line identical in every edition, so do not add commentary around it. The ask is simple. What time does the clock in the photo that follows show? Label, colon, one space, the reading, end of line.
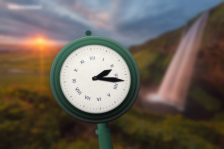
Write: 2:17
